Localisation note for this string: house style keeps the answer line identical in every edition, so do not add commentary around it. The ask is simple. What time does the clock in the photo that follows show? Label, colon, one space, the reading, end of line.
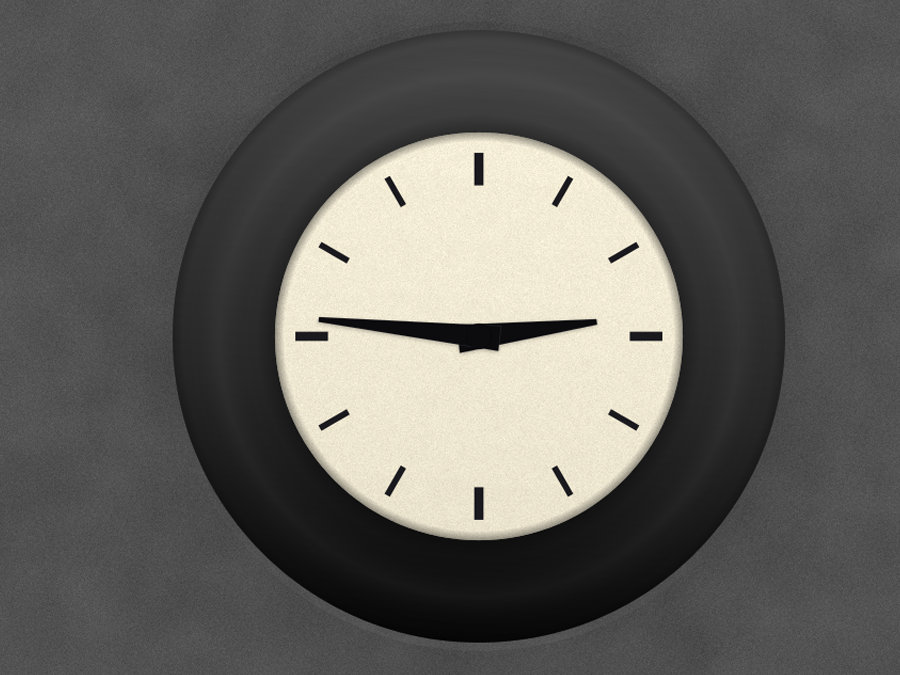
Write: 2:46
